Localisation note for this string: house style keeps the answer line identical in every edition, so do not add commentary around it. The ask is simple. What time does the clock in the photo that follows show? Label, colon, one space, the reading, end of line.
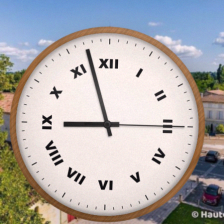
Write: 8:57:15
